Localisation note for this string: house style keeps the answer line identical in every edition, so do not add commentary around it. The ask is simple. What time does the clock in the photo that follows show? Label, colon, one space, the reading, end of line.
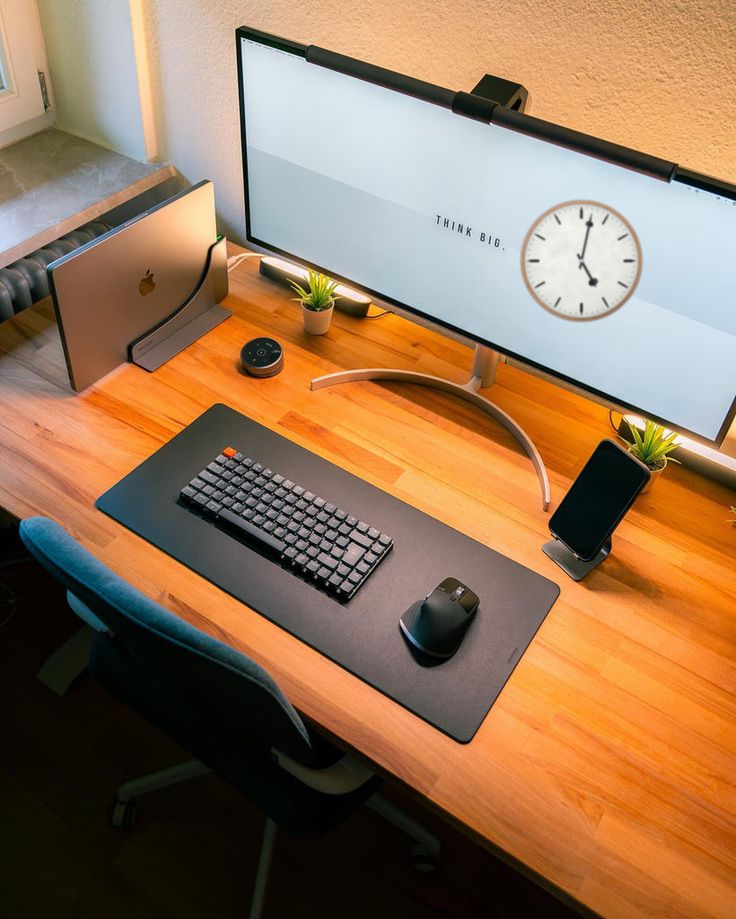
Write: 5:02
